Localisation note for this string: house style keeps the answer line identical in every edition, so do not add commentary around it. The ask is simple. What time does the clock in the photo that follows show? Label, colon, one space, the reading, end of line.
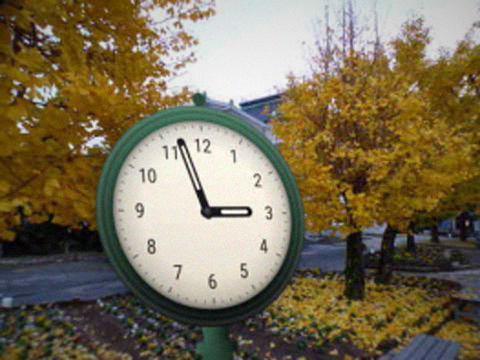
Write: 2:57
